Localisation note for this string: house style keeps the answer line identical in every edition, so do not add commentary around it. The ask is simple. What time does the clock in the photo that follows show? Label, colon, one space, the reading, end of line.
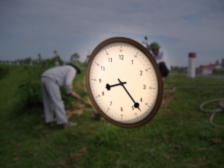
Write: 8:23
